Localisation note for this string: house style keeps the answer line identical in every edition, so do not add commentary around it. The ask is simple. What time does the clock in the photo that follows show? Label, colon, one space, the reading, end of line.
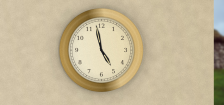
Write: 4:58
